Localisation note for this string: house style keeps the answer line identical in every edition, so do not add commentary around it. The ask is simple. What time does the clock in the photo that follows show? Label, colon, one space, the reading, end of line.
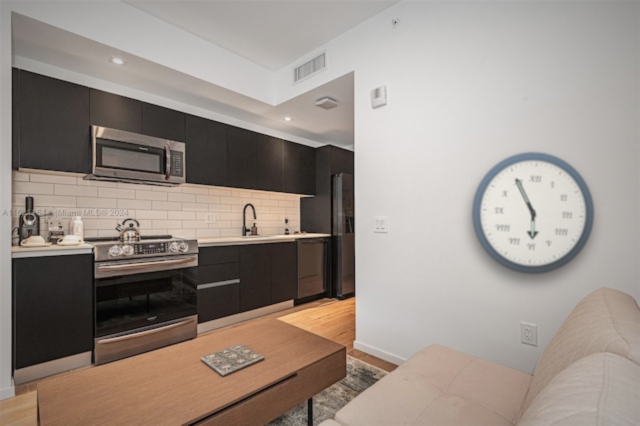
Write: 5:55
